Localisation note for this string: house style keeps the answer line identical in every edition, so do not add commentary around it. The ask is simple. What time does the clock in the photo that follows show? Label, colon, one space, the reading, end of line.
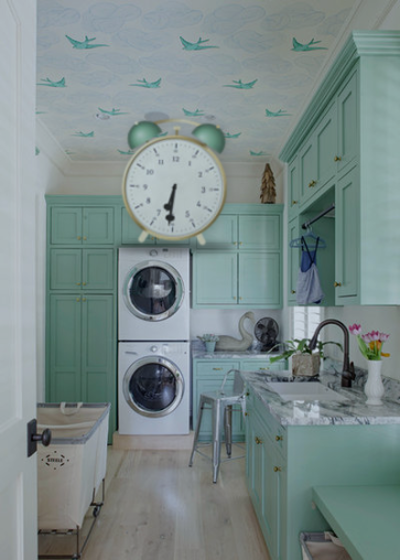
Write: 6:31
